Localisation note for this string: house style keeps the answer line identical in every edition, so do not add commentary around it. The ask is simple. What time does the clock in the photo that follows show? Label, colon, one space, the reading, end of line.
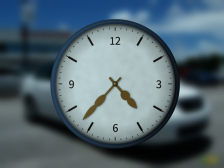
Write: 4:37
